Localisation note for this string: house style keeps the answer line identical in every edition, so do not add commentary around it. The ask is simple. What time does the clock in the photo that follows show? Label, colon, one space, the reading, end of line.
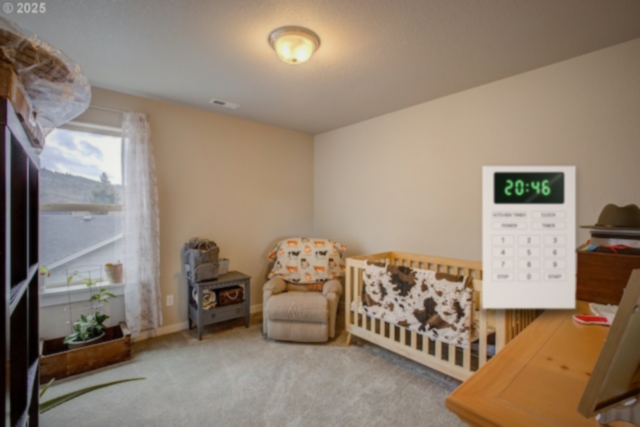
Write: 20:46
